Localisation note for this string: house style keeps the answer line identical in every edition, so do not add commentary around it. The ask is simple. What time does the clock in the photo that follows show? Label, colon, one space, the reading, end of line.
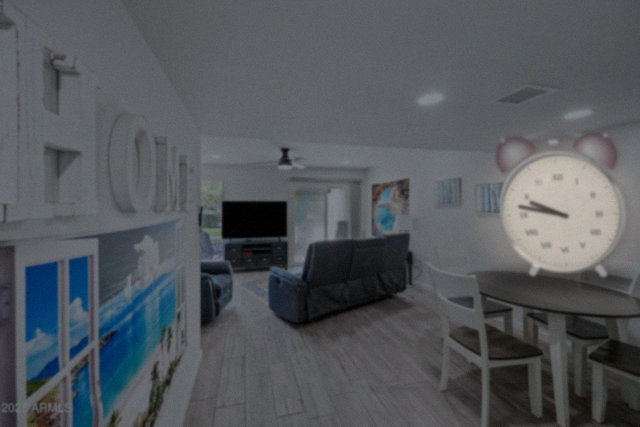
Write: 9:47
